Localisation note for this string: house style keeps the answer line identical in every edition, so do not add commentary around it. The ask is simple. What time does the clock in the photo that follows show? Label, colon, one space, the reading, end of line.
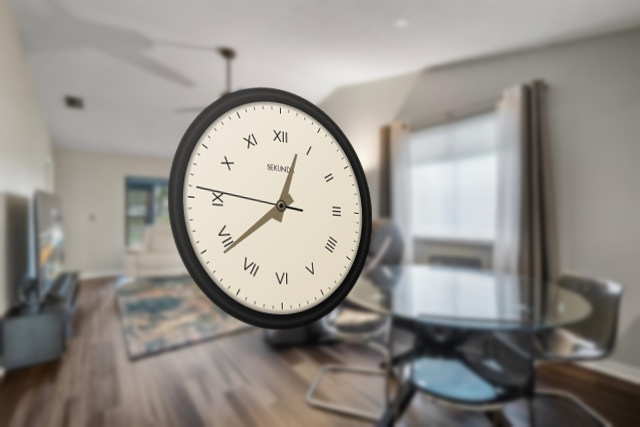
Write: 12:38:46
